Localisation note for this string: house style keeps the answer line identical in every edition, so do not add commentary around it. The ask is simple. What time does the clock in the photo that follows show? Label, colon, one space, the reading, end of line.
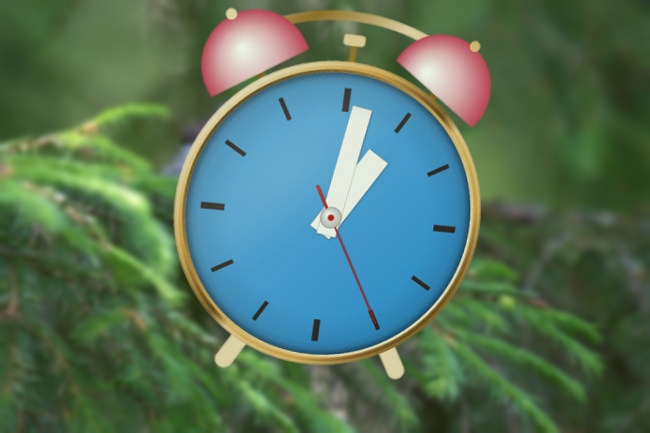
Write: 1:01:25
